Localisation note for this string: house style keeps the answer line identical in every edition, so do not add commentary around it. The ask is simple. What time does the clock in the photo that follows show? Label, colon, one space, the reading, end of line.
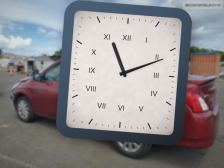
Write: 11:11
